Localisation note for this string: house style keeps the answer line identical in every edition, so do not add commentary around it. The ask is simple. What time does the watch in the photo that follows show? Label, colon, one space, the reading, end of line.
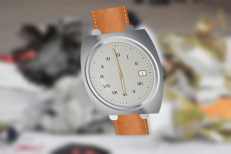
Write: 5:59
